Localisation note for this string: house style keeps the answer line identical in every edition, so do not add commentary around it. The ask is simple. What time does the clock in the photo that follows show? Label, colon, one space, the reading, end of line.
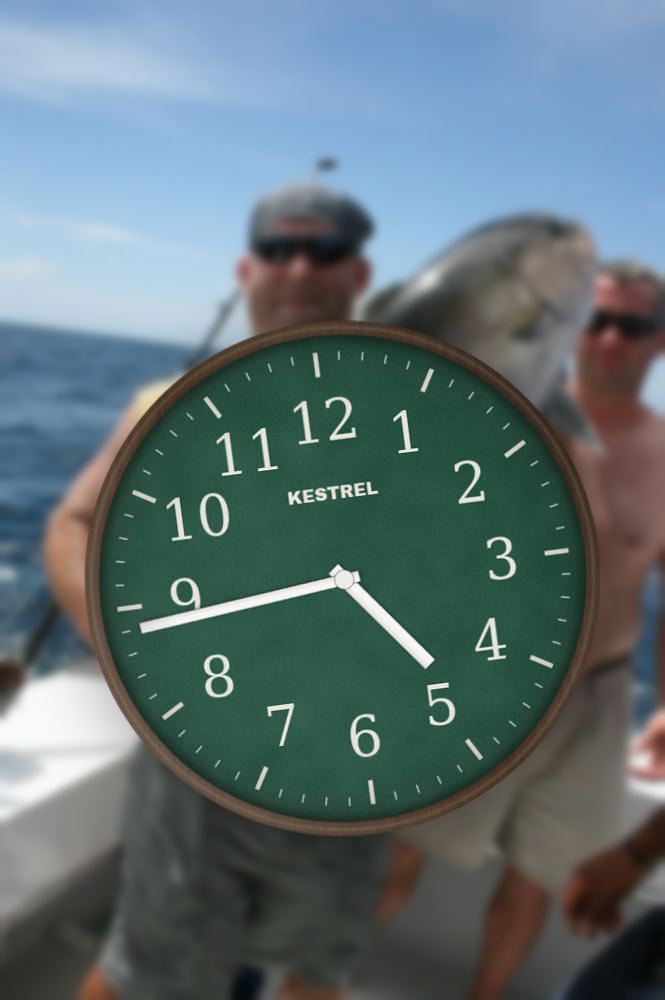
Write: 4:44
